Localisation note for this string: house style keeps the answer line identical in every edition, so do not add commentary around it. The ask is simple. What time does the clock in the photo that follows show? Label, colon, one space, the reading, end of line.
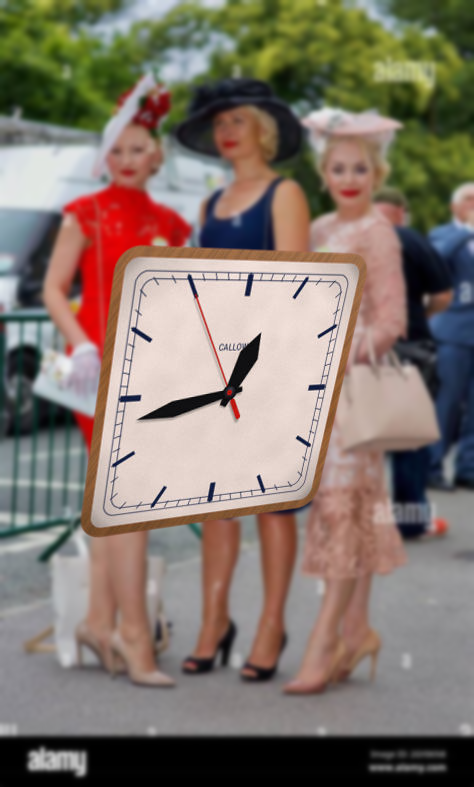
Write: 12:42:55
